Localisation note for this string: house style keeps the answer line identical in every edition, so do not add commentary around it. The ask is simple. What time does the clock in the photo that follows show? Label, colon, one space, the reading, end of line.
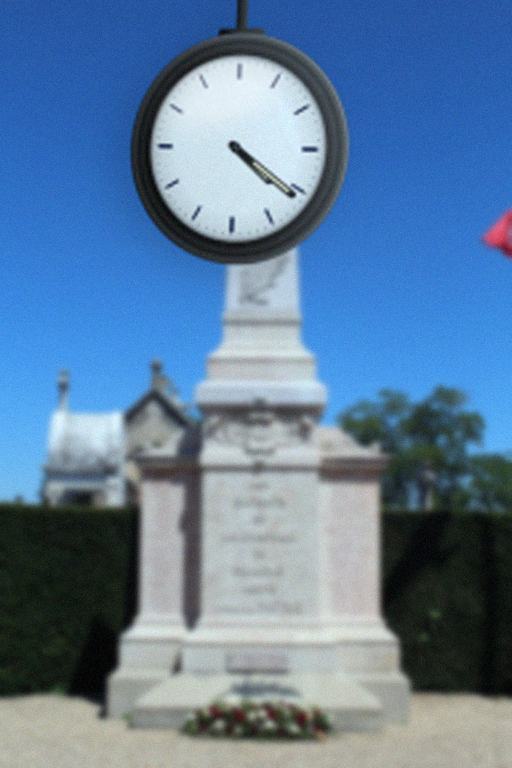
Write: 4:21
